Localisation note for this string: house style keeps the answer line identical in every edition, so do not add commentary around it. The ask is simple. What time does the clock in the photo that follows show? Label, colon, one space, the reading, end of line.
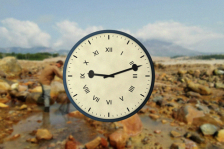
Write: 9:12
